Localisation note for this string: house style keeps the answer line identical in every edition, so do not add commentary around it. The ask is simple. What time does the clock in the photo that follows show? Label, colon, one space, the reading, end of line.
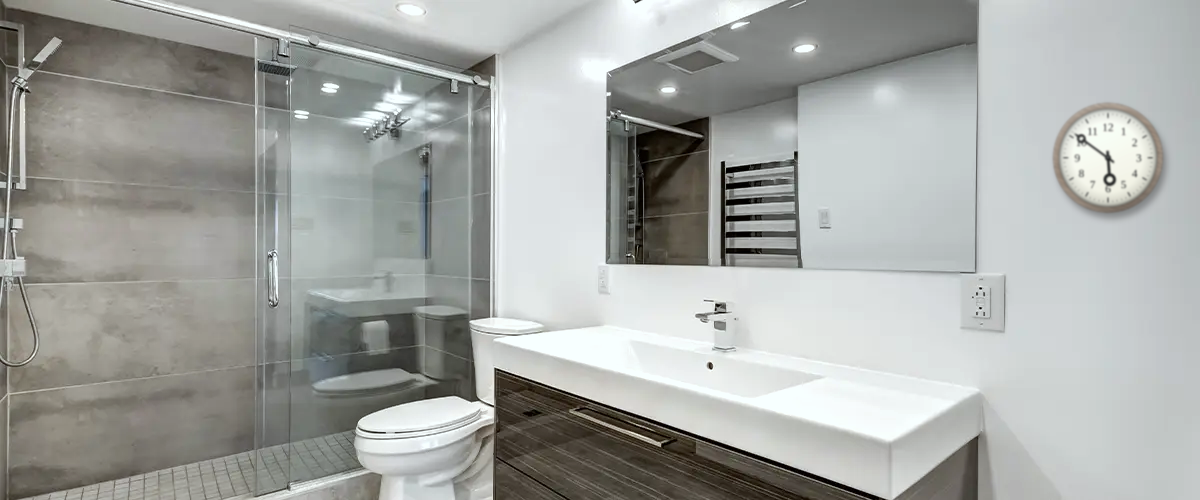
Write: 5:51
